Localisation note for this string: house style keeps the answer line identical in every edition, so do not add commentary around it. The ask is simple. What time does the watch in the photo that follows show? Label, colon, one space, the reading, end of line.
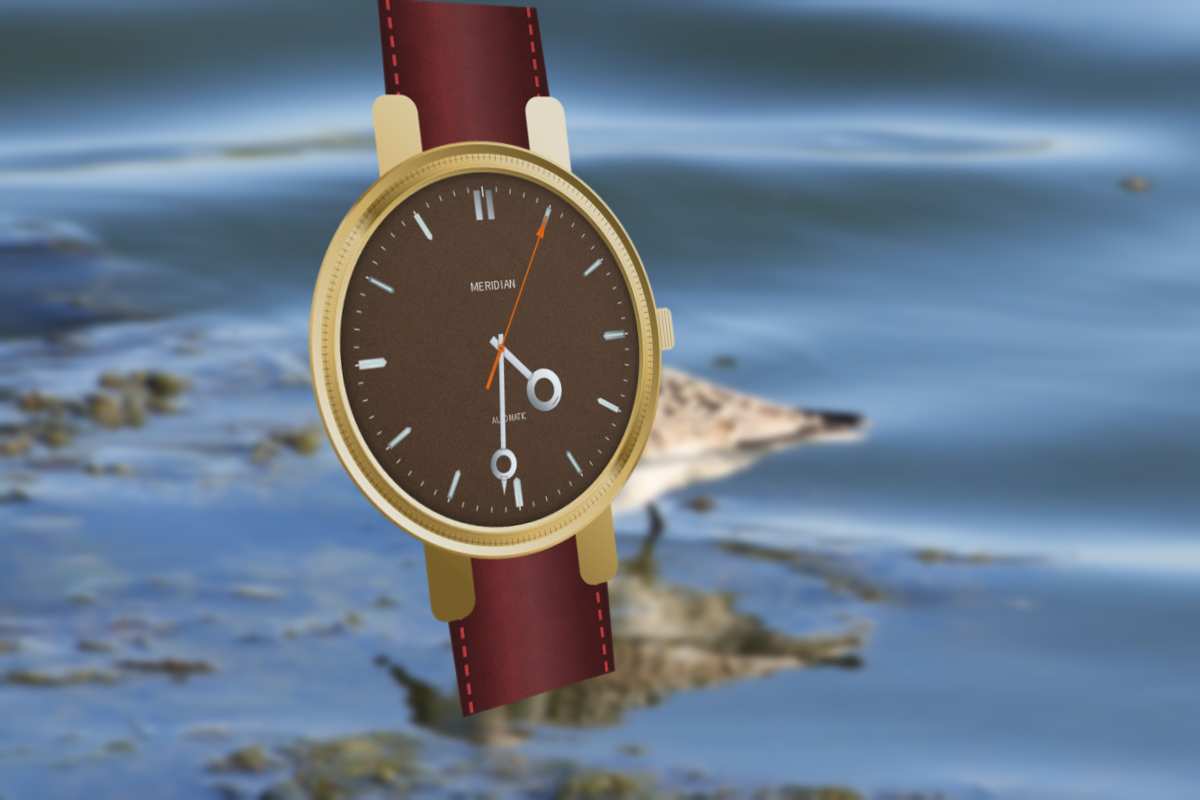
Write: 4:31:05
